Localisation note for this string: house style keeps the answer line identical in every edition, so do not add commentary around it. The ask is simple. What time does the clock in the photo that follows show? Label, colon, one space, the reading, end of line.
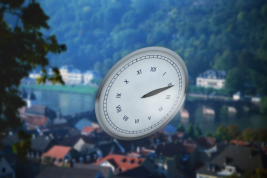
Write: 2:11
